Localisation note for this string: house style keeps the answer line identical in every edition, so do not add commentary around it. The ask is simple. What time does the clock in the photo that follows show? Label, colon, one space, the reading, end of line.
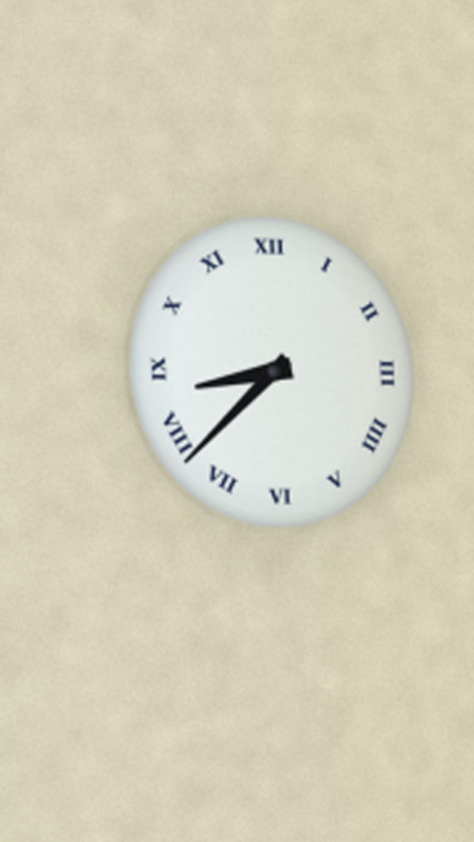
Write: 8:38
